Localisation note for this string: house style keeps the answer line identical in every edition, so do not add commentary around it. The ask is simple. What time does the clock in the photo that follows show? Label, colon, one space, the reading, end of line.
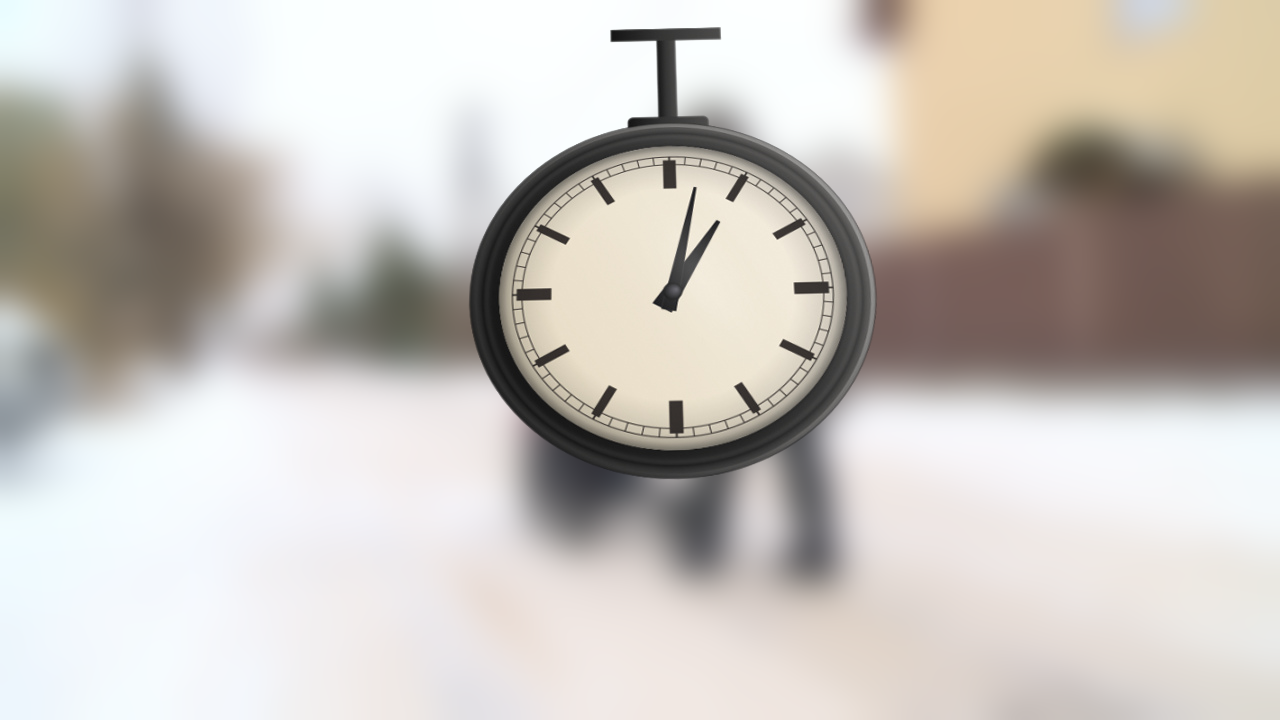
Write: 1:02
